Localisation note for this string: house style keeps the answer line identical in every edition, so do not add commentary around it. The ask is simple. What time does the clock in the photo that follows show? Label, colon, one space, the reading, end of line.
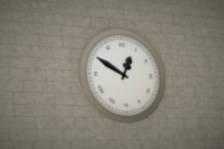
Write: 12:50
